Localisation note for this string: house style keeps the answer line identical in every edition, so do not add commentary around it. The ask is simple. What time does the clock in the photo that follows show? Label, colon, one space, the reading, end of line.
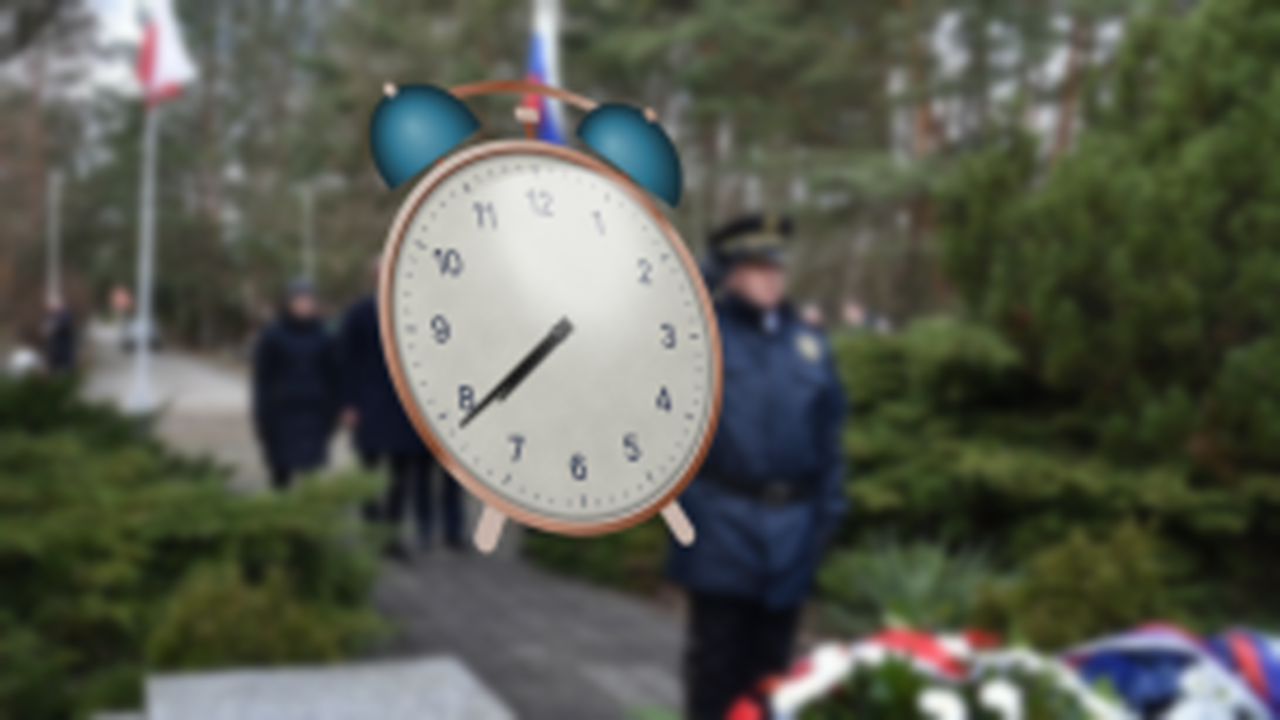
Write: 7:39
